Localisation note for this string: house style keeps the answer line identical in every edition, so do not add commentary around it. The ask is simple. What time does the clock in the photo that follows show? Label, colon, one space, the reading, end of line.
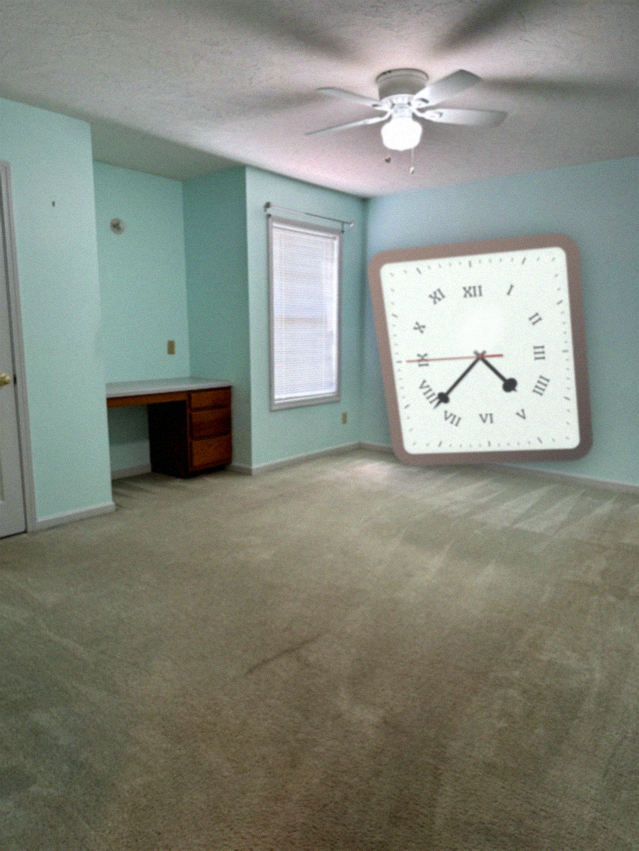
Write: 4:37:45
